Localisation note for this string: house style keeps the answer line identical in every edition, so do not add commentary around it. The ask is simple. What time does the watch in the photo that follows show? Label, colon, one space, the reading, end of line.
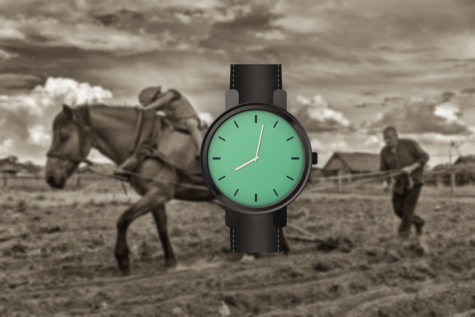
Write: 8:02
